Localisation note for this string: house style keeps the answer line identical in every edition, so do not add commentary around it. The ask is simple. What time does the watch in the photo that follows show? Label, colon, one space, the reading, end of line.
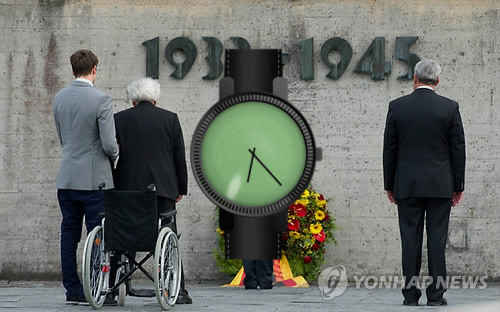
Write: 6:23
